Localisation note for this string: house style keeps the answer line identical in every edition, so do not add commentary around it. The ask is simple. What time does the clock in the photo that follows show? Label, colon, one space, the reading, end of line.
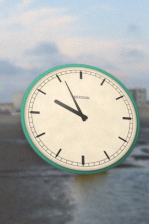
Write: 9:56
